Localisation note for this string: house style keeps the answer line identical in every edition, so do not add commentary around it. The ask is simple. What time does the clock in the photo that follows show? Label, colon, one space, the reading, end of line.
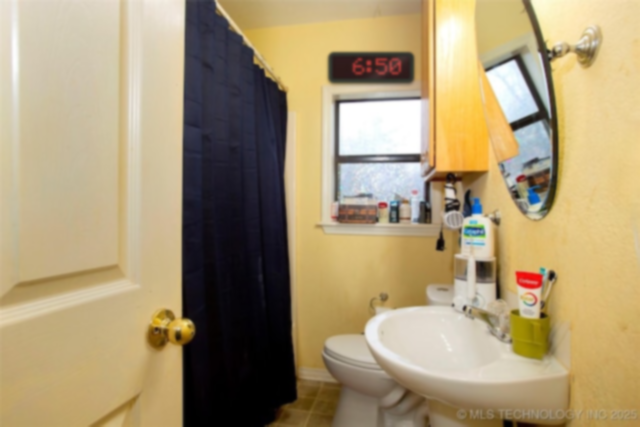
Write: 6:50
